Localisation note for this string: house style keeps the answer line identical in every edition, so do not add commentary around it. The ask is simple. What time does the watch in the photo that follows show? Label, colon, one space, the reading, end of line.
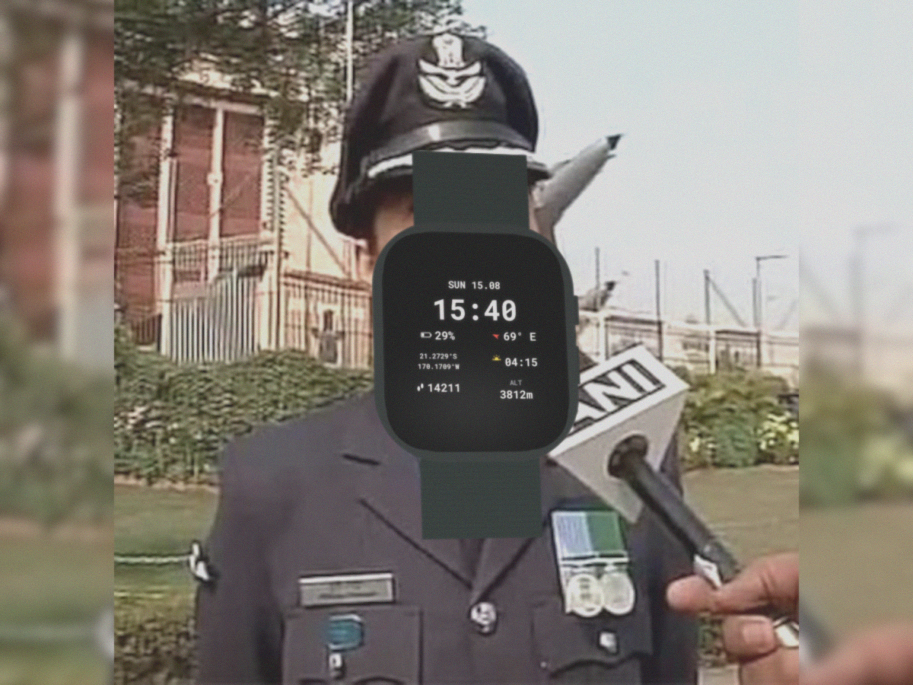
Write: 15:40
